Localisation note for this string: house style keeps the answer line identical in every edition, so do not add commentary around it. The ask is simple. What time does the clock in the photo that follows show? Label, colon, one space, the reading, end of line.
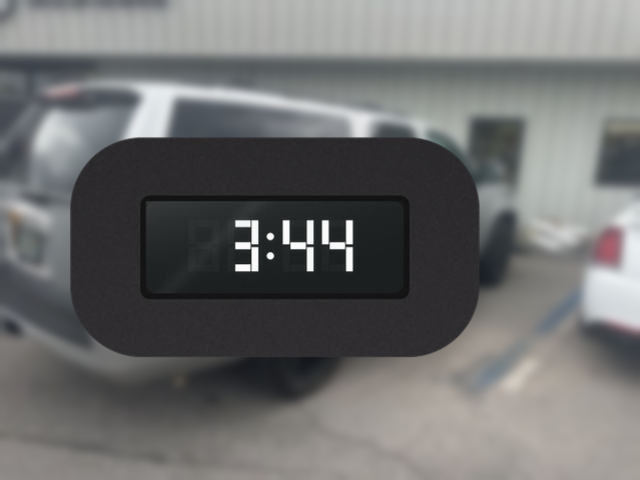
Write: 3:44
